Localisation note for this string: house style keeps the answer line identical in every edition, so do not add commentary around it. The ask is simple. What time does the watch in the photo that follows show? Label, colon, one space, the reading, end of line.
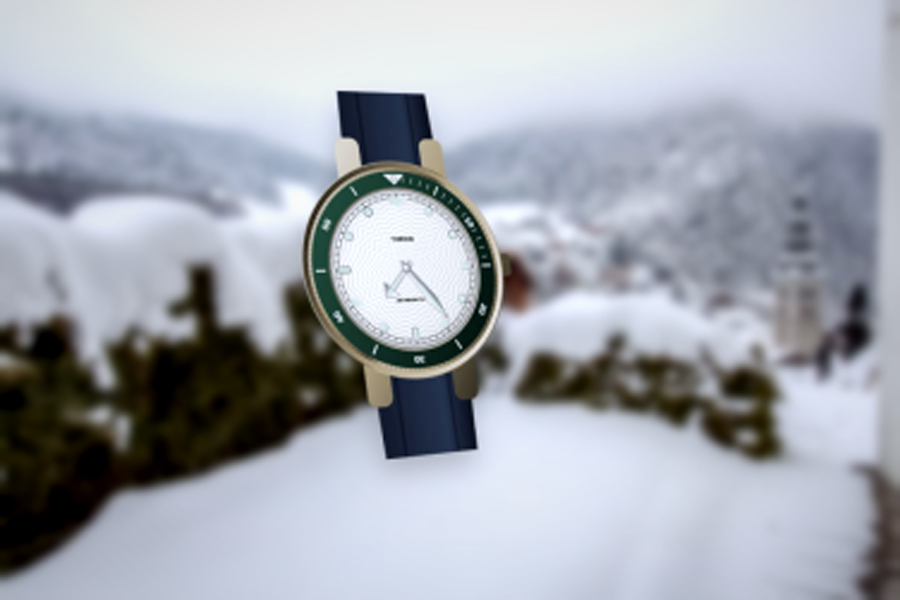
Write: 7:24
